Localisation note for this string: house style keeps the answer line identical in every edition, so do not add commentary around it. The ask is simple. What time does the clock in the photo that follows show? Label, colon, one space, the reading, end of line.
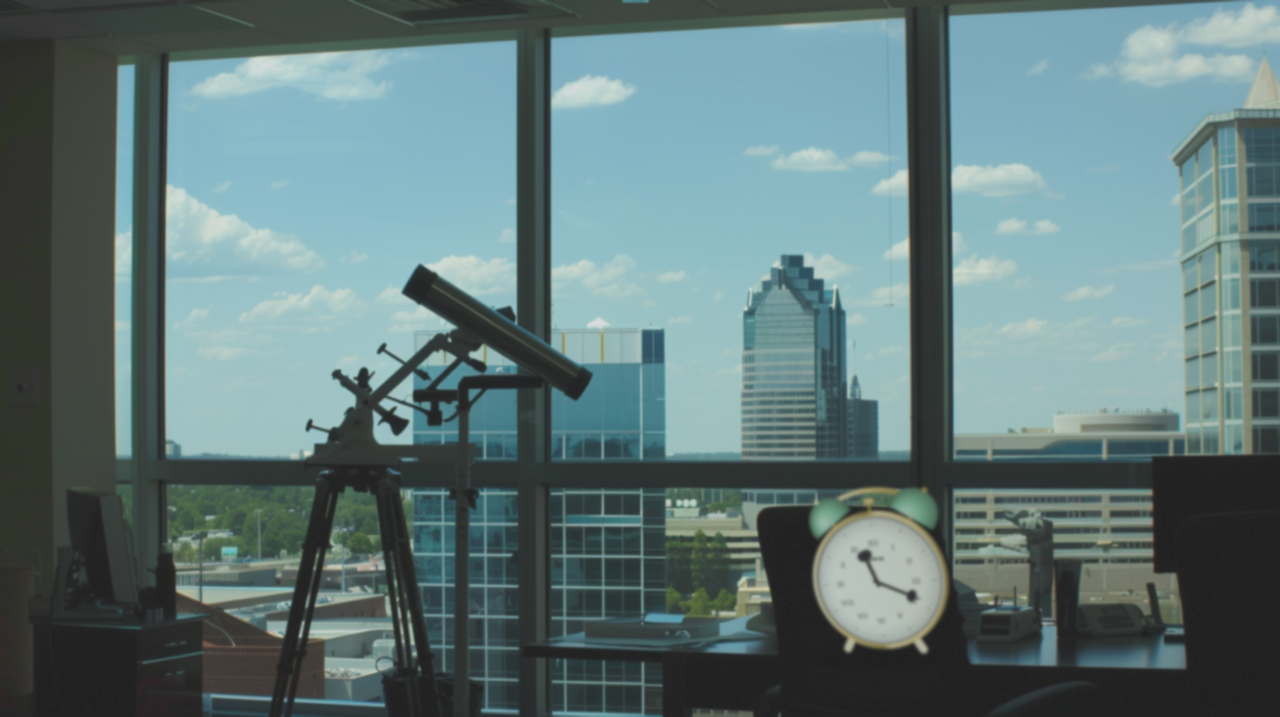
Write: 11:19
